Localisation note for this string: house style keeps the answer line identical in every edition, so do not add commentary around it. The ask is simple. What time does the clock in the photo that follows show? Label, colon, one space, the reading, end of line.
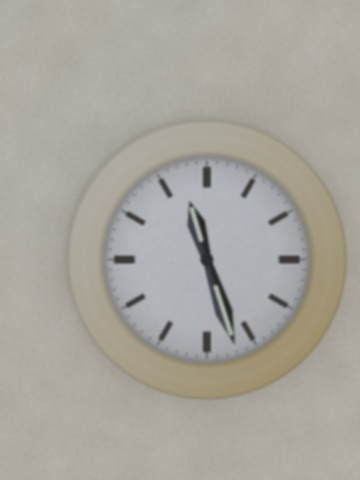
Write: 11:27
